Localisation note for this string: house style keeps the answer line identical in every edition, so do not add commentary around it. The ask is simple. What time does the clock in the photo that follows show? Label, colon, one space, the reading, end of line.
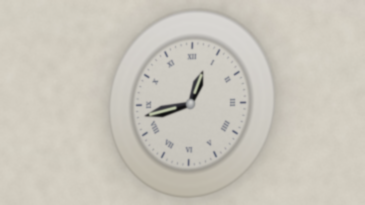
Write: 12:43
